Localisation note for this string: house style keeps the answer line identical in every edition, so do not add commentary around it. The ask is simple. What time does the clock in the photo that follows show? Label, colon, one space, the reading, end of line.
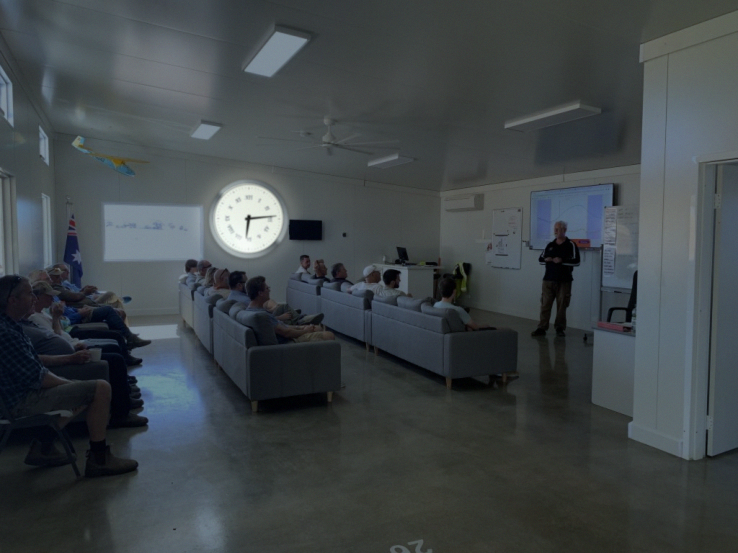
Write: 6:14
